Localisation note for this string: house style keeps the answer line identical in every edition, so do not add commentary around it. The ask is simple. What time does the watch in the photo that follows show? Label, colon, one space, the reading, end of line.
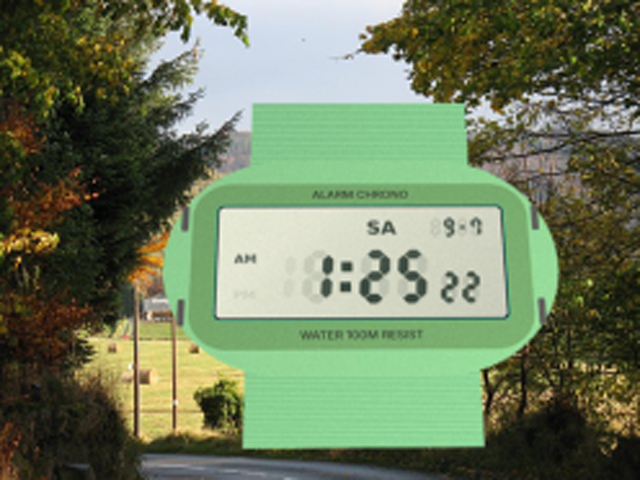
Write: 1:25:22
